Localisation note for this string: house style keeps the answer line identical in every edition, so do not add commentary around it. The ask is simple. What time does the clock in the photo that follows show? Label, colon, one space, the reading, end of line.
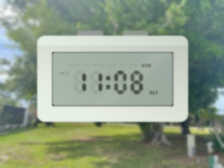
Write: 11:08
